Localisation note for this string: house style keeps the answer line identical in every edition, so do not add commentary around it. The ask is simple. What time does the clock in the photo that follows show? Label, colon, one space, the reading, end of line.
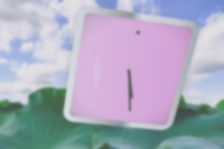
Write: 5:28
